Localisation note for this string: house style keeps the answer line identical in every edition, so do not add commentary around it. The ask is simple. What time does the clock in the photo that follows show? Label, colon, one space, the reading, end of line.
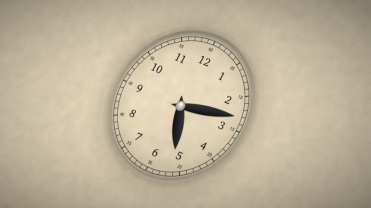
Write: 5:13
